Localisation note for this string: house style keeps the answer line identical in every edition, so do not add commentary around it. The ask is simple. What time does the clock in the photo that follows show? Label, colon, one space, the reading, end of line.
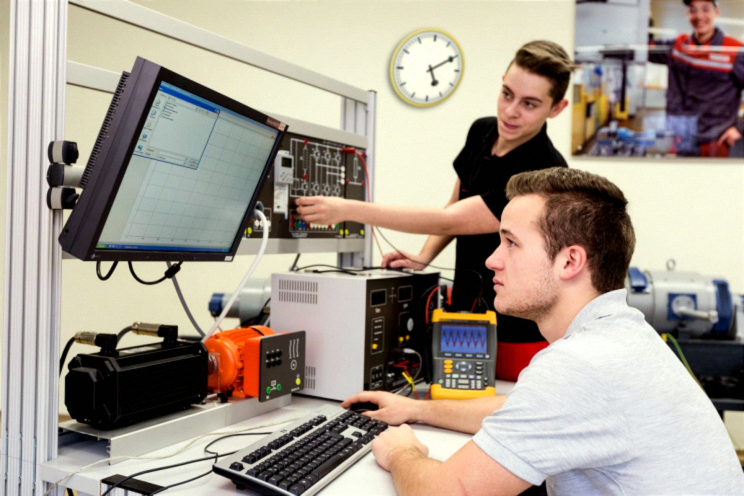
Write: 5:10
